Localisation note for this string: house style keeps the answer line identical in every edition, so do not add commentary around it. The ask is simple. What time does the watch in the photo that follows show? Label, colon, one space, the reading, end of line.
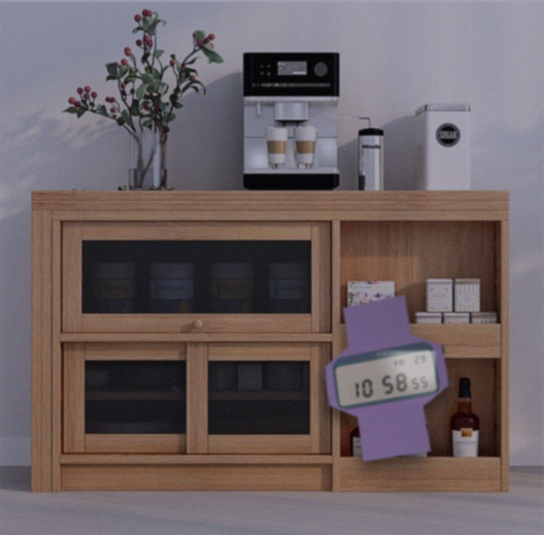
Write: 10:58:55
